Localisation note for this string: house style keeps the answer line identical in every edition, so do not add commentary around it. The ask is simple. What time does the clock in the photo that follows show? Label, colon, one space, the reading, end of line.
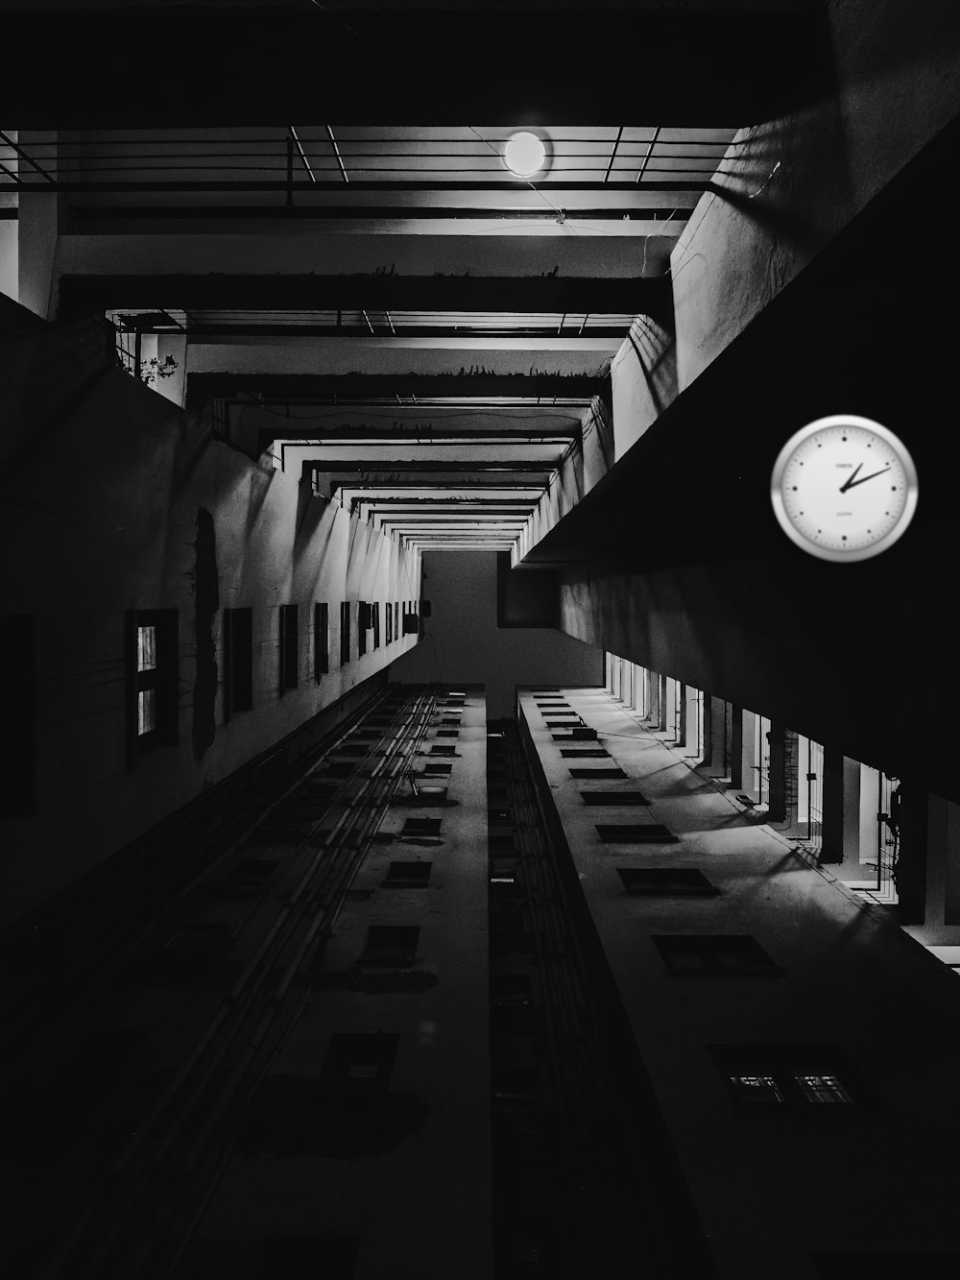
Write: 1:11
